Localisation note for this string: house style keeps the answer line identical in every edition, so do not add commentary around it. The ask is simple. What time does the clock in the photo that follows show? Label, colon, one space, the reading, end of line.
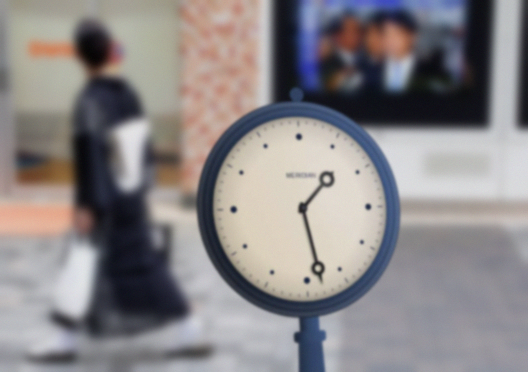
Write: 1:28
